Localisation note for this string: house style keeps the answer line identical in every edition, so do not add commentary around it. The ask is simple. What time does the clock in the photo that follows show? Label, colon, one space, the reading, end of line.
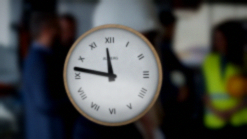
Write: 11:47
